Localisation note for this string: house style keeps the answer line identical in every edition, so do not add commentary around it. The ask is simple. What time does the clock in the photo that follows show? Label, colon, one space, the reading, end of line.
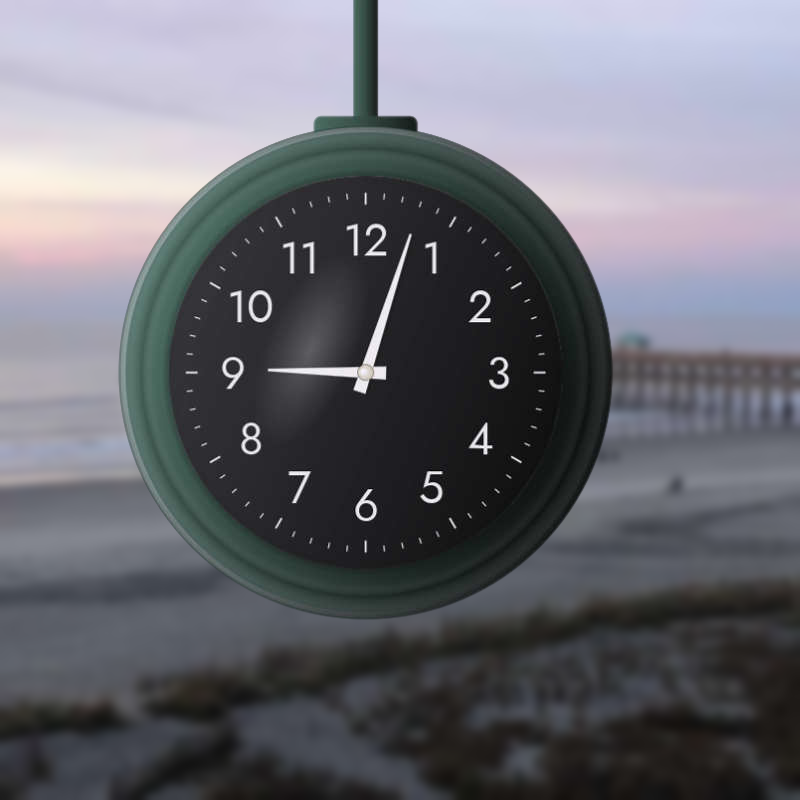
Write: 9:03
